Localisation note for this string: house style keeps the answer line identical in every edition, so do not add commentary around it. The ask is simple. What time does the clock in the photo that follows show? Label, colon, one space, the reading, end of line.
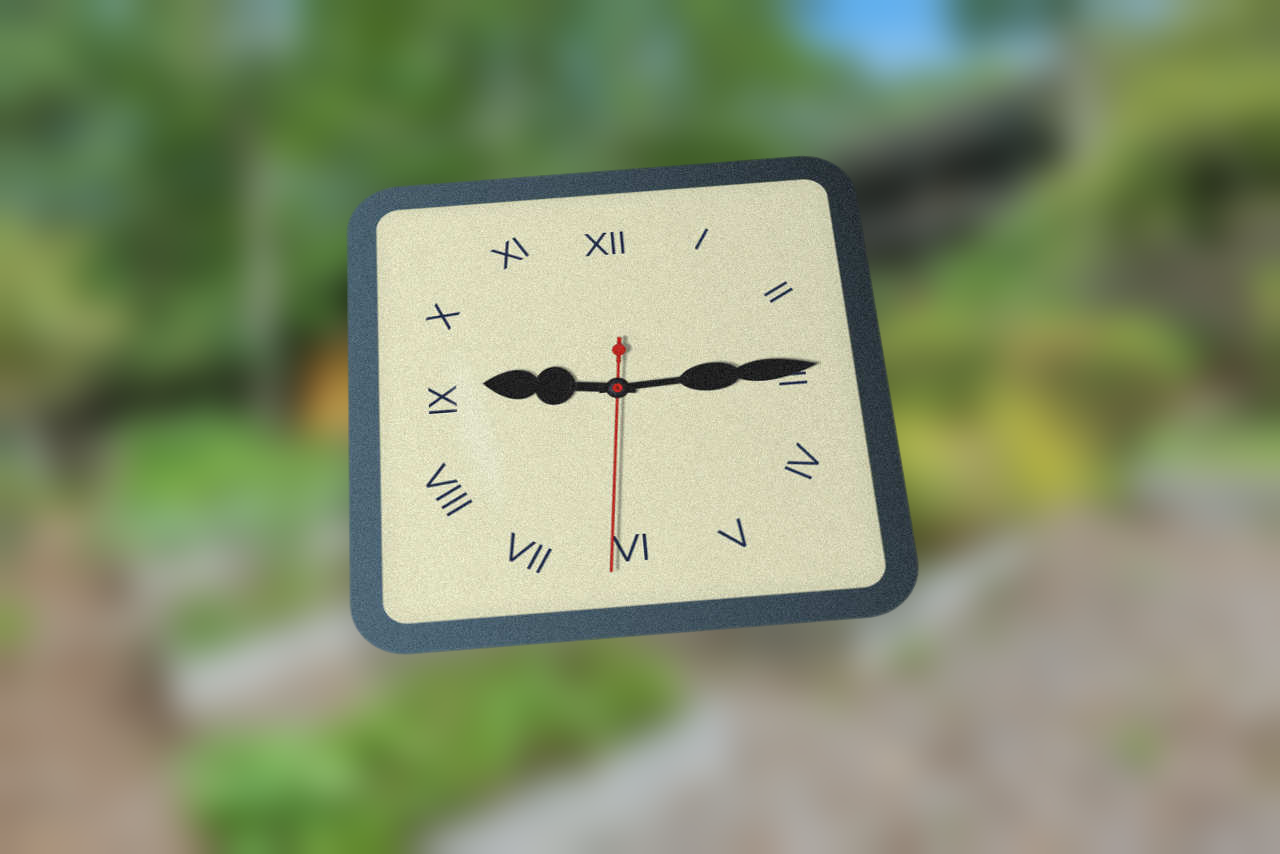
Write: 9:14:31
